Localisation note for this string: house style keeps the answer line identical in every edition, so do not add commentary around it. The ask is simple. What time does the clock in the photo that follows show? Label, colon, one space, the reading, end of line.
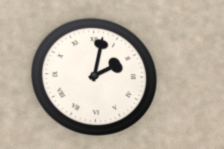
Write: 2:02
